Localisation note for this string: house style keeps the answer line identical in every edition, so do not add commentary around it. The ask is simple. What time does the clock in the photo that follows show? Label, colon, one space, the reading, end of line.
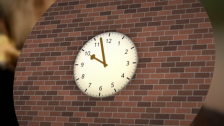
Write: 9:57
